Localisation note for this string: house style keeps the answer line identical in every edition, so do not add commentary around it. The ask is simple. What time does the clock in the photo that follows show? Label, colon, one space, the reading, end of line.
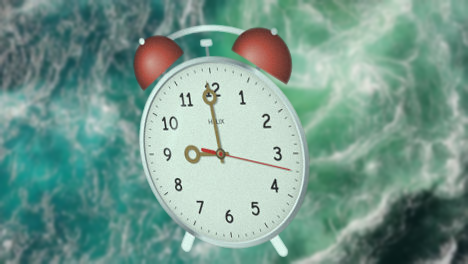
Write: 8:59:17
